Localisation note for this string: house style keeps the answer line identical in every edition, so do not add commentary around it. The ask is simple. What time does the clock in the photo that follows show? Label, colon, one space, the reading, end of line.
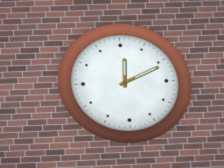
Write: 12:11
